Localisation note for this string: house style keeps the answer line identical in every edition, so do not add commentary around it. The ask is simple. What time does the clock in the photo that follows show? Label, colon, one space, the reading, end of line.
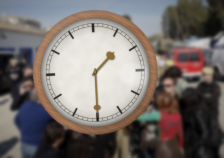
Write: 1:30
